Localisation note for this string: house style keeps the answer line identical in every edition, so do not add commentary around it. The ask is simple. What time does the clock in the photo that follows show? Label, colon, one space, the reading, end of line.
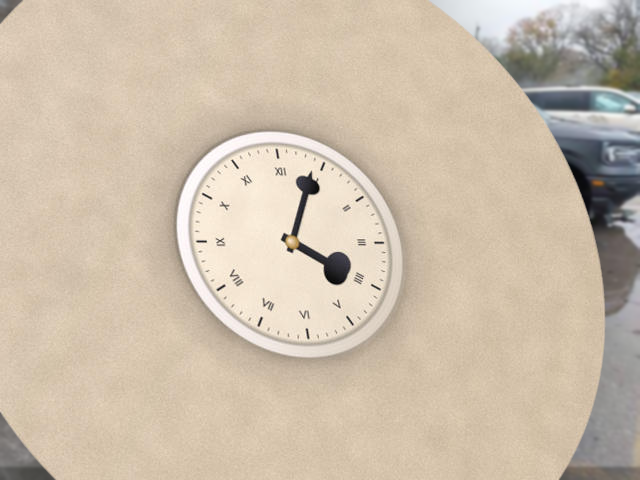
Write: 4:04
